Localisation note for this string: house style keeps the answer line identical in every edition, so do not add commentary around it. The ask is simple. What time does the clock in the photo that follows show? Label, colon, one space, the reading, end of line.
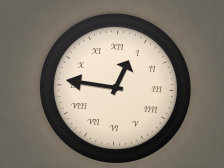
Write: 12:46
